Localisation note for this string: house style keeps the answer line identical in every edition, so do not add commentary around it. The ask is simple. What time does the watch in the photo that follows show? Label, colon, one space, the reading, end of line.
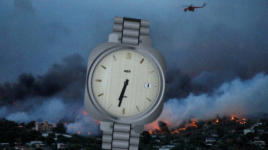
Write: 6:32
